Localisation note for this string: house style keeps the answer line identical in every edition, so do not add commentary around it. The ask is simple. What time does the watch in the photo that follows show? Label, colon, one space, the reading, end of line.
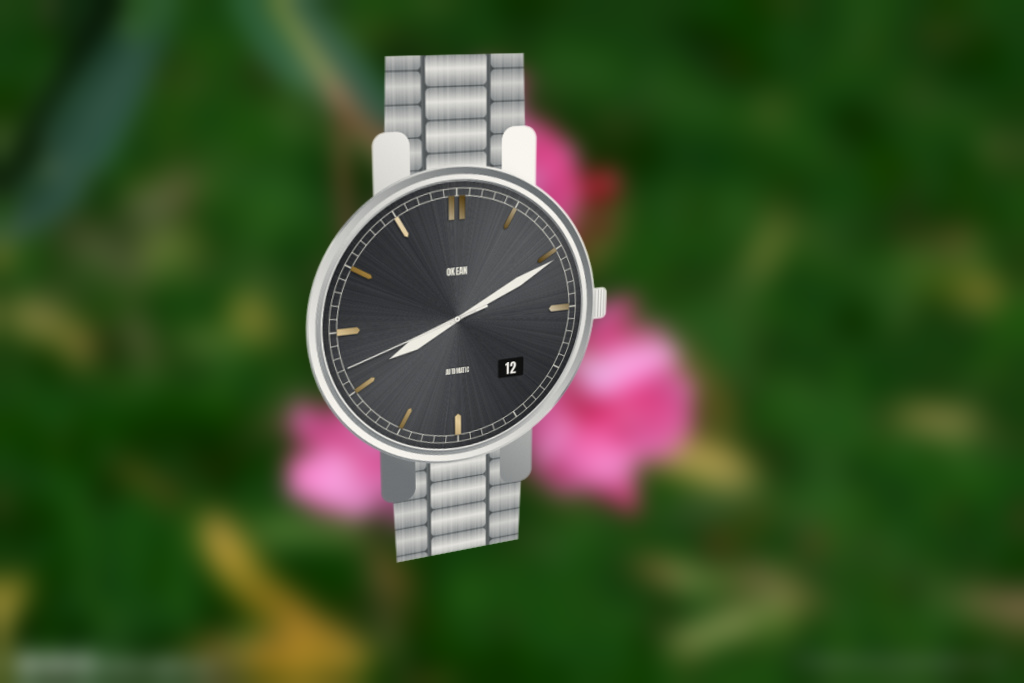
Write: 8:10:42
